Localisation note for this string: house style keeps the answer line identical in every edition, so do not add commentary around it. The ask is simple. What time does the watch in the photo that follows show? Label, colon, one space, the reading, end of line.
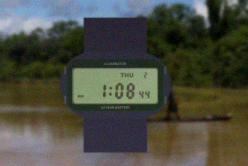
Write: 1:08:44
